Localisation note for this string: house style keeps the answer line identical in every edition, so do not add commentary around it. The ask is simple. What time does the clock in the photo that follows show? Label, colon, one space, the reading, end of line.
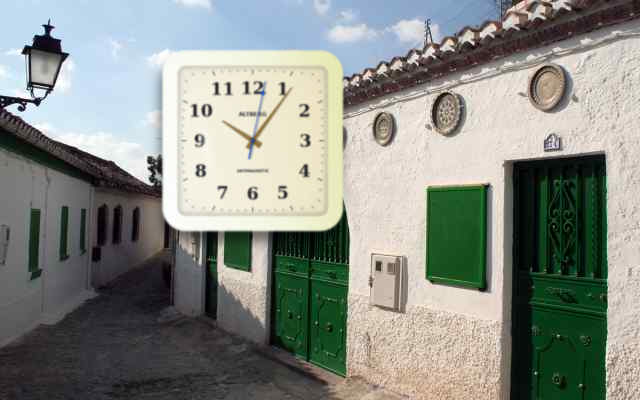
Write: 10:06:02
